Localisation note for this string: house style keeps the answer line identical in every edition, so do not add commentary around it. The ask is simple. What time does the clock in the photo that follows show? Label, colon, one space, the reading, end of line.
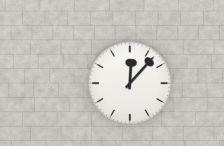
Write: 12:07
